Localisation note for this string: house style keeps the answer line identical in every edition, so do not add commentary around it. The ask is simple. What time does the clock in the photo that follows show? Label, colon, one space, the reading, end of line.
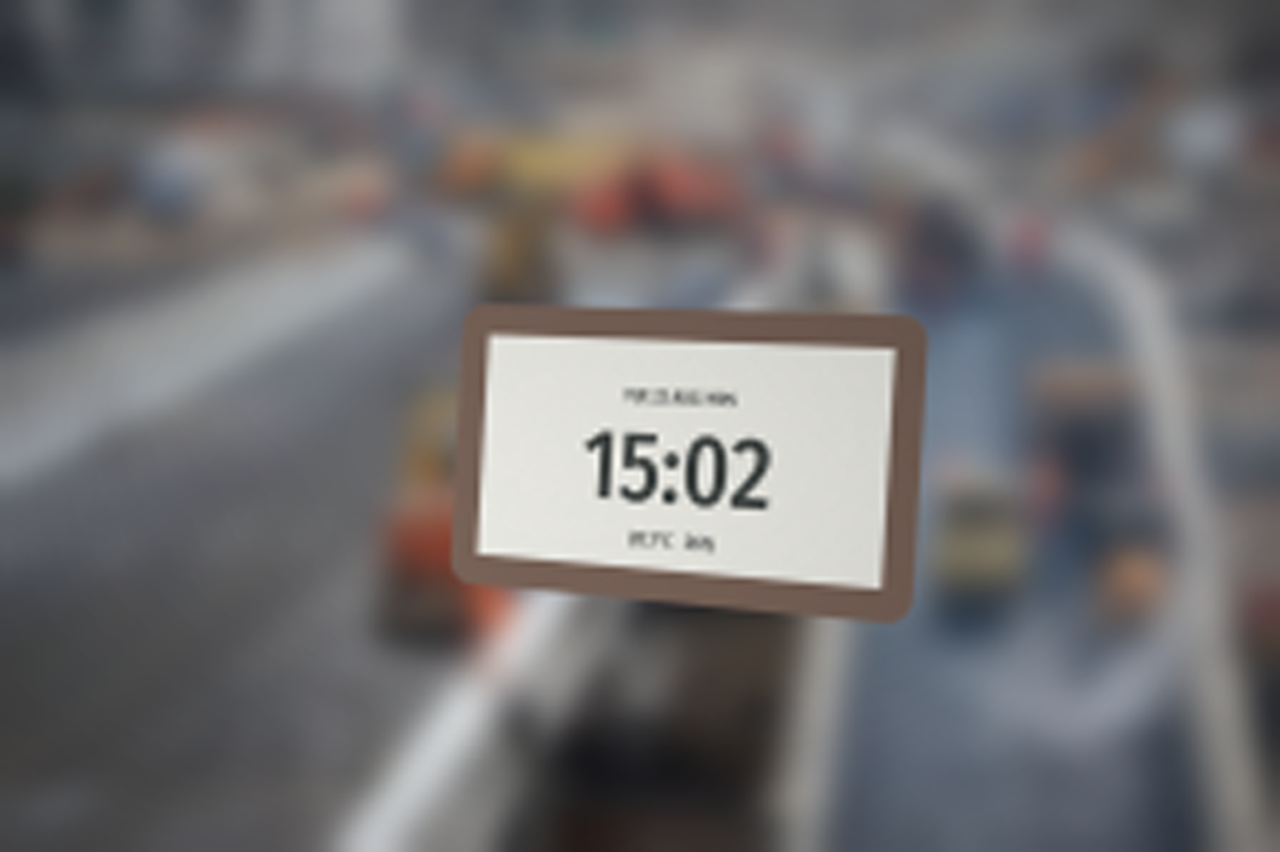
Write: 15:02
